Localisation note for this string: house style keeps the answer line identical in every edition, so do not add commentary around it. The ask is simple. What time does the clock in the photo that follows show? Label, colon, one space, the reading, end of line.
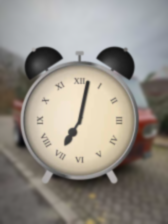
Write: 7:02
